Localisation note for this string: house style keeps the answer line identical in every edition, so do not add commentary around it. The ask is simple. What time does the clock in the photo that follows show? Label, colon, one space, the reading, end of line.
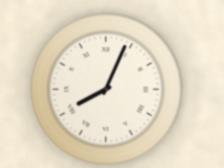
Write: 8:04
